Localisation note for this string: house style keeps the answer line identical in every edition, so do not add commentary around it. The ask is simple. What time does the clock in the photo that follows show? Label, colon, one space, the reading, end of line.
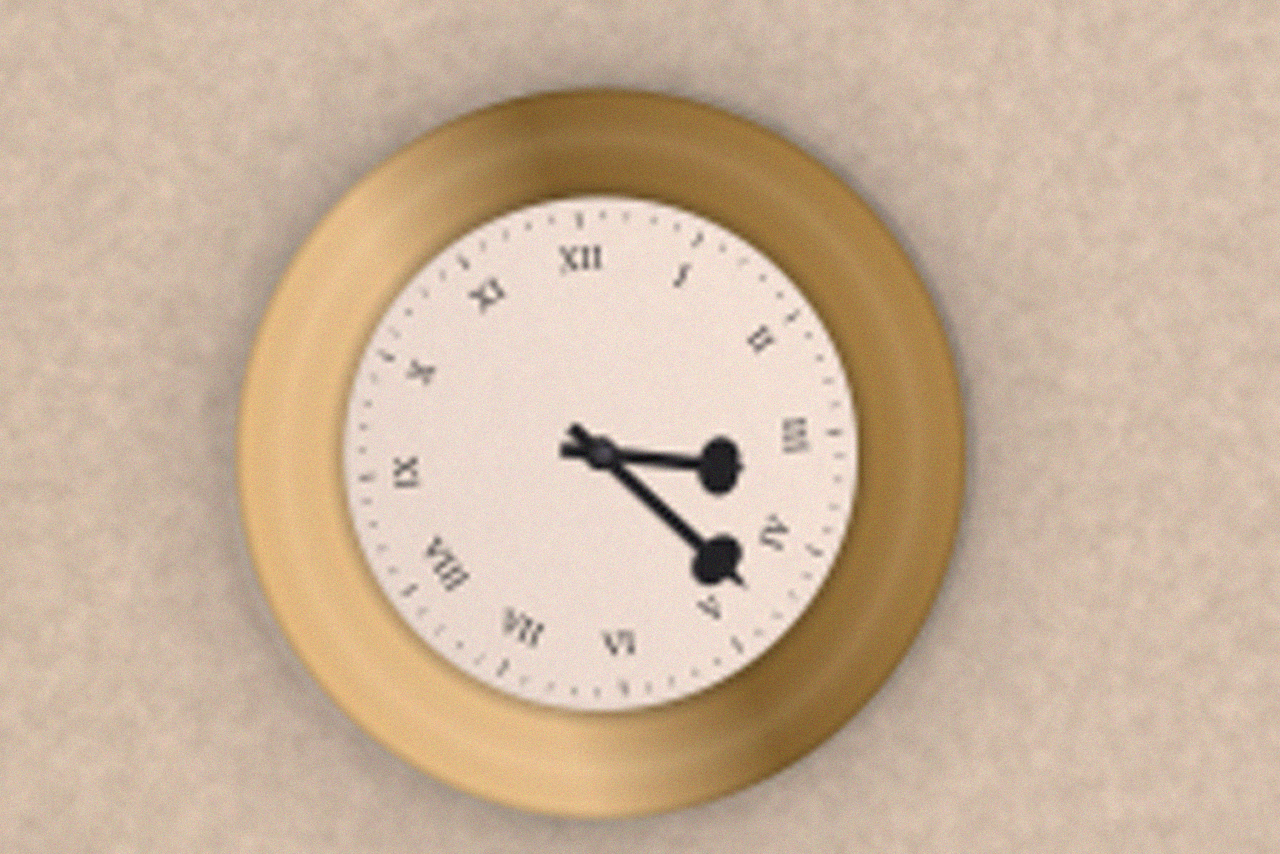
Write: 3:23
